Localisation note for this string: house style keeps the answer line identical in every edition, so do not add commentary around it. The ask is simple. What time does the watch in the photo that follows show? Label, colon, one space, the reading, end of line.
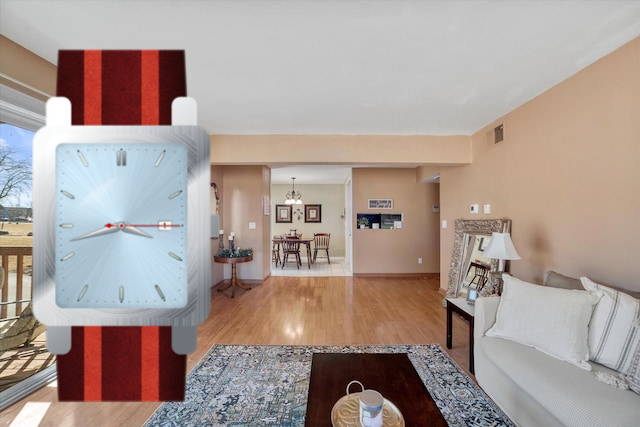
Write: 3:42:15
